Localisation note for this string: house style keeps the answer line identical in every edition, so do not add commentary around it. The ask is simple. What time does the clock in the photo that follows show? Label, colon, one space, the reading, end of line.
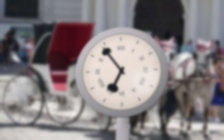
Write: 6:54
